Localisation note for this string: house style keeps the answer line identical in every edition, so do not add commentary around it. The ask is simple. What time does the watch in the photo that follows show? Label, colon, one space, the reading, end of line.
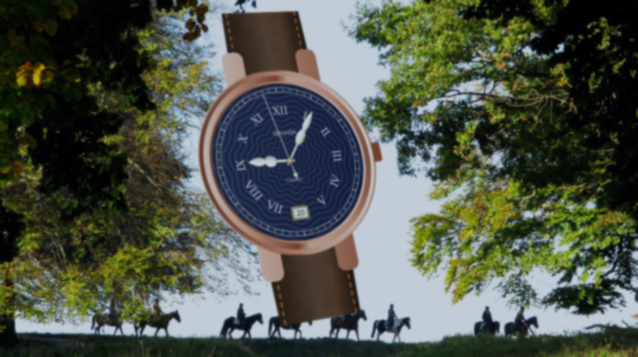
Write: 9:05:58
